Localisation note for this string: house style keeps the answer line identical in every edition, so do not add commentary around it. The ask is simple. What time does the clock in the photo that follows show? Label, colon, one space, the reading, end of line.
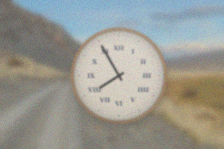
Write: 7:55
